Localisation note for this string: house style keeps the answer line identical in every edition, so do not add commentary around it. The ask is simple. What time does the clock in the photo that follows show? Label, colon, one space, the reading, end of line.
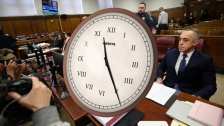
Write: 11:25
